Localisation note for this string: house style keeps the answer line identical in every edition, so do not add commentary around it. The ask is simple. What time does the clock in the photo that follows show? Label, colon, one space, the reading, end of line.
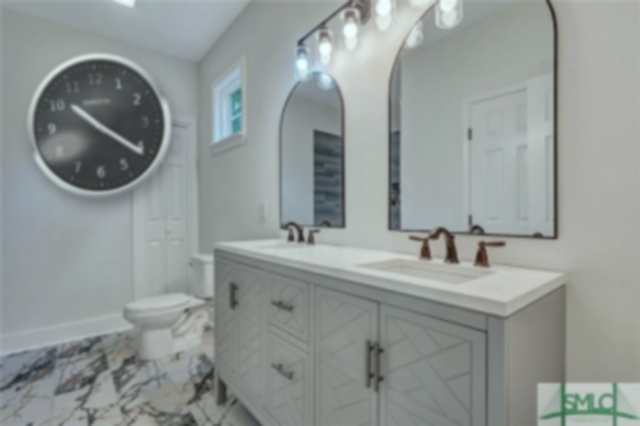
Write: 10:21
